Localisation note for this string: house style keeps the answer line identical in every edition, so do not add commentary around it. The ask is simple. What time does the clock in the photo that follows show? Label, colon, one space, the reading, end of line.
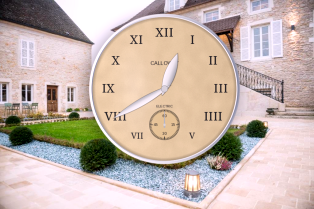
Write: 12:40
